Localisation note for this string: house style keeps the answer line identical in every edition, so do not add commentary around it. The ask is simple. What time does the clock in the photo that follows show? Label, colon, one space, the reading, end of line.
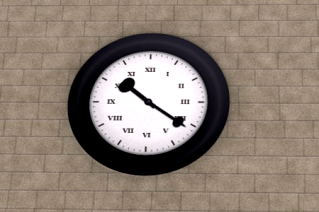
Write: 10:21
